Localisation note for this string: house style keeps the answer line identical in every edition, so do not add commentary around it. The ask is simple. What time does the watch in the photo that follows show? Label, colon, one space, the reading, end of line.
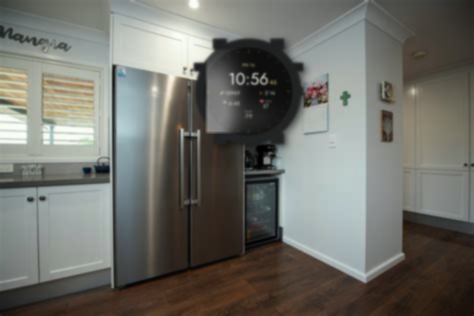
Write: 10:56
